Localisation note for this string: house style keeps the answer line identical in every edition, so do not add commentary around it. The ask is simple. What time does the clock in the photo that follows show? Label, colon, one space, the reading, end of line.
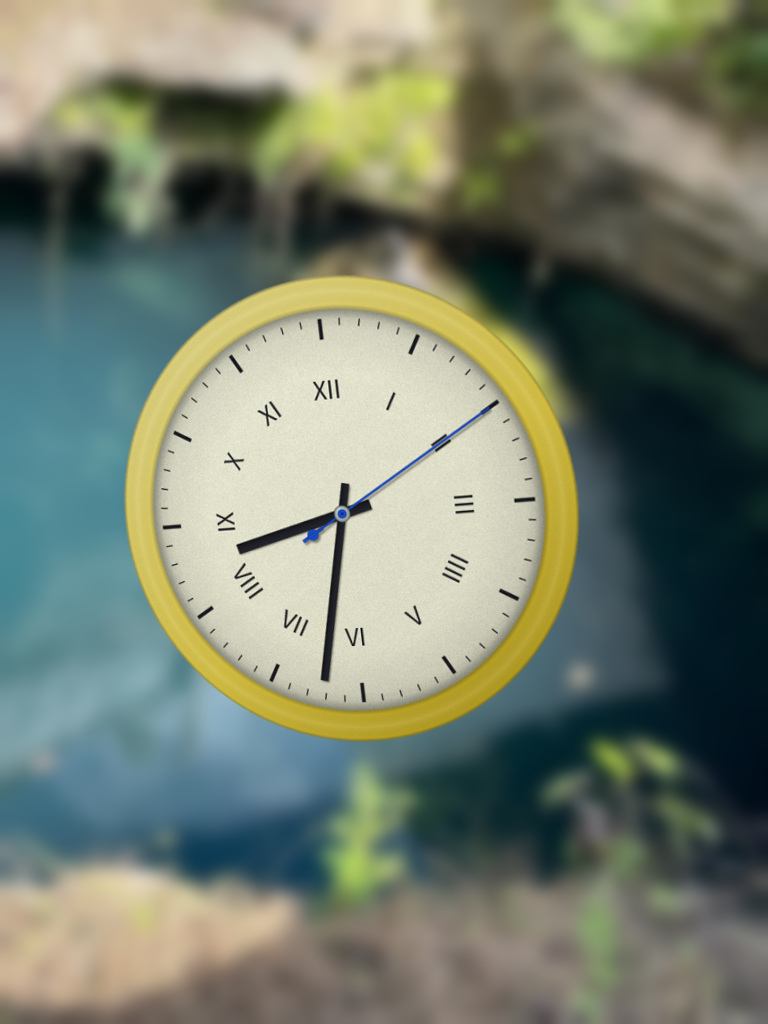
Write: 8:32:10
